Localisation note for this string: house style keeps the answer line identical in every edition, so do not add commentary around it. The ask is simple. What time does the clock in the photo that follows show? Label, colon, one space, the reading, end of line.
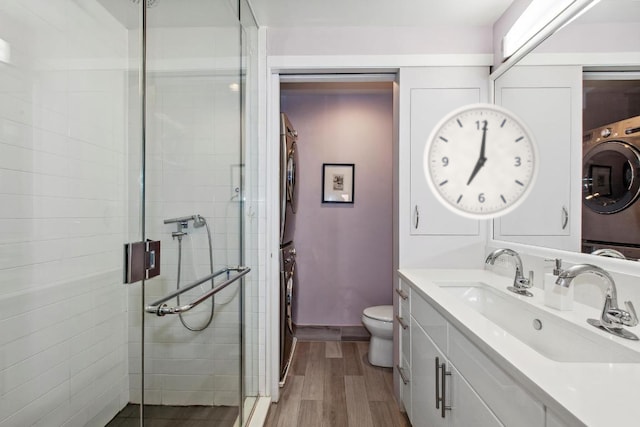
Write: 7:01
